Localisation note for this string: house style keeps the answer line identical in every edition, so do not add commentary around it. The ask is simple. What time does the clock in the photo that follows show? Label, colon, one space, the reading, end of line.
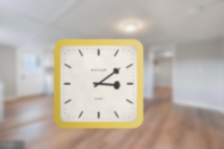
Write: 3:09
